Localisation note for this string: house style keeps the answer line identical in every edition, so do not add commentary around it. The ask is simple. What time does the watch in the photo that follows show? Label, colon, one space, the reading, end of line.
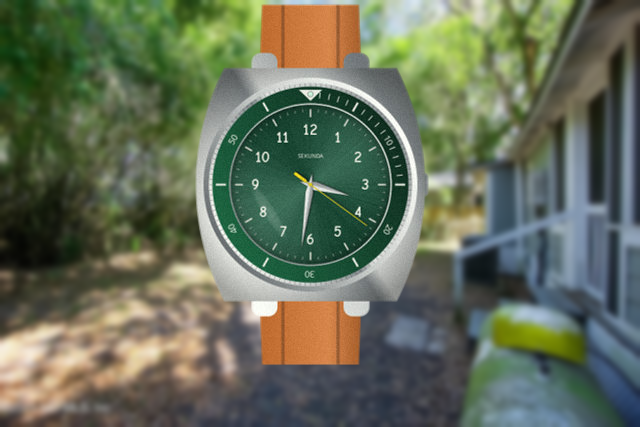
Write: 3:31:21
